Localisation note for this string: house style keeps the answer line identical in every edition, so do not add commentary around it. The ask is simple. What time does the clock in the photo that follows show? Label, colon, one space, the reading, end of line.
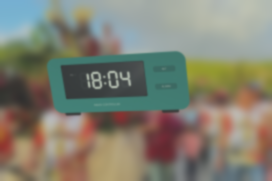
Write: 18:04
